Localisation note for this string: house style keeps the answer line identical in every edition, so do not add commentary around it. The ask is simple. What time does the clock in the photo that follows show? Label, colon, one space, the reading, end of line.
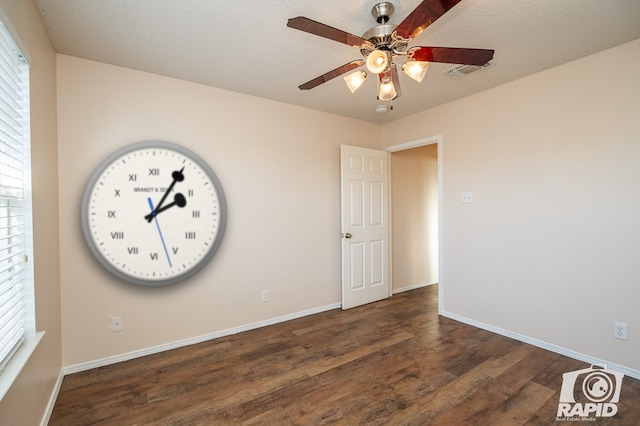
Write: 2:05:27
